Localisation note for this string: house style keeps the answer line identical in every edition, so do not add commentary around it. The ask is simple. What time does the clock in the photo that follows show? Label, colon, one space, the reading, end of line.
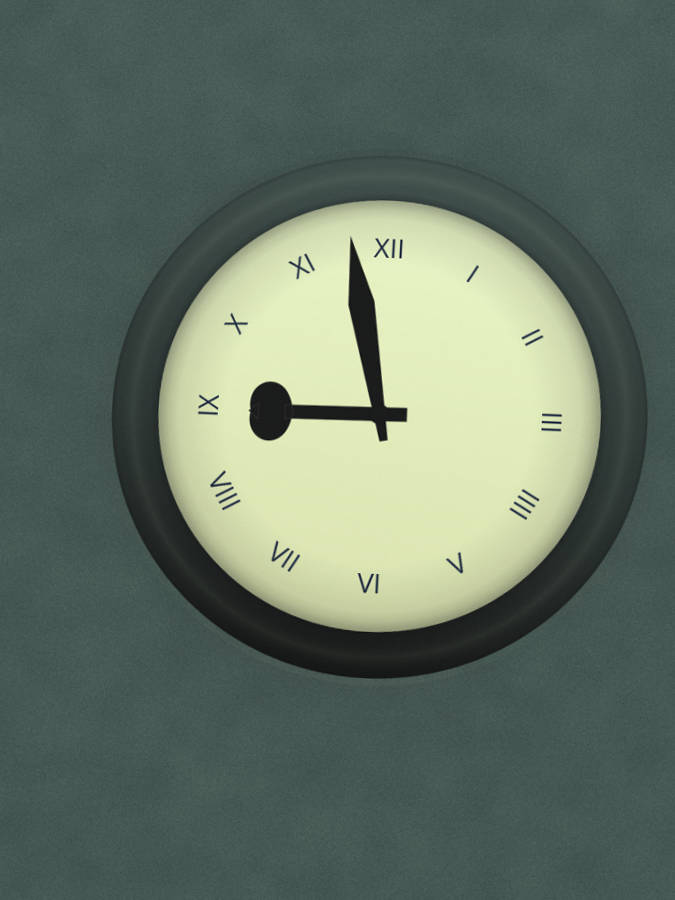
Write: 8:58
